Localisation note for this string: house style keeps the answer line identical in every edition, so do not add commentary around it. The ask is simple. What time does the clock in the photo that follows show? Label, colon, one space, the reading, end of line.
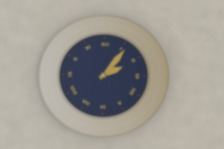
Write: 2:06
